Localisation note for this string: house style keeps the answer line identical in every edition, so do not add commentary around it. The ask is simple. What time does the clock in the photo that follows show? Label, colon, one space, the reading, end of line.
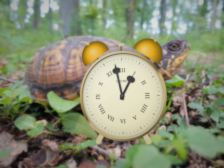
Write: 12:58
